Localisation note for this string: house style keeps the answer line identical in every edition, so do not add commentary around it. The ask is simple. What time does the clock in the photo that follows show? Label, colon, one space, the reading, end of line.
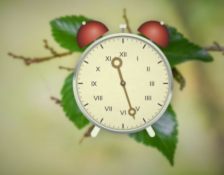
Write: 11:27
